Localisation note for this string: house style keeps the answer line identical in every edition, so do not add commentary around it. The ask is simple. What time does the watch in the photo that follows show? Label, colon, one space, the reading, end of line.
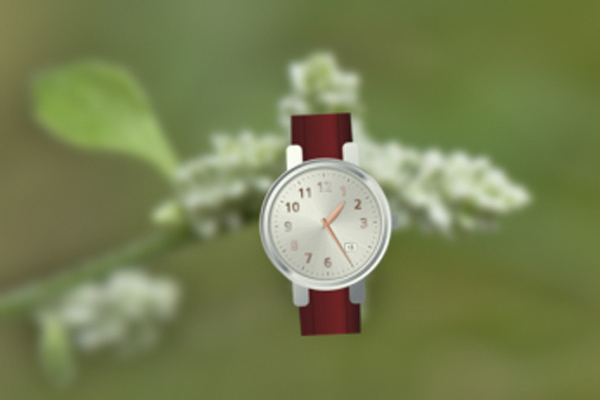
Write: 1:25
